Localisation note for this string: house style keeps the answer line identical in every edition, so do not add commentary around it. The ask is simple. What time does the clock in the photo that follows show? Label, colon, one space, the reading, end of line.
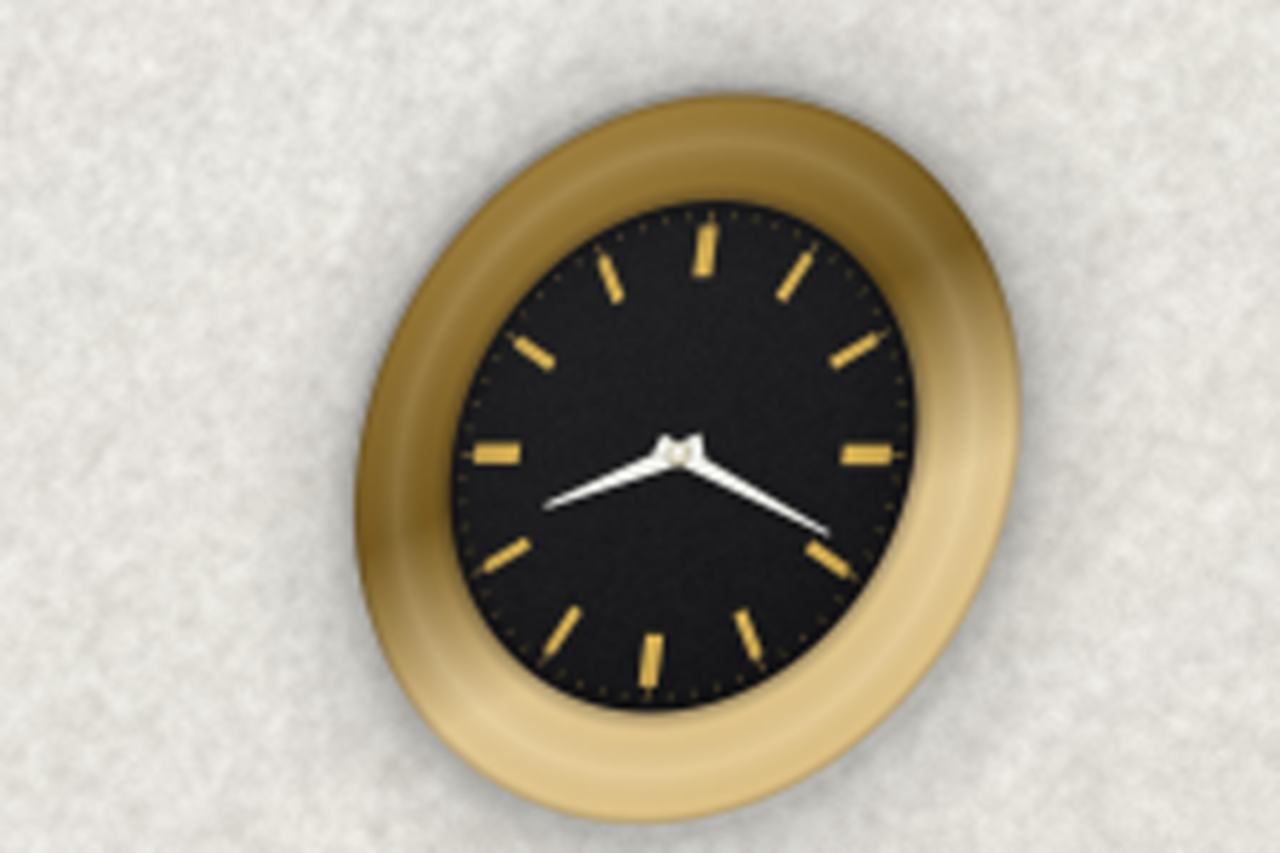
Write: 8:19
